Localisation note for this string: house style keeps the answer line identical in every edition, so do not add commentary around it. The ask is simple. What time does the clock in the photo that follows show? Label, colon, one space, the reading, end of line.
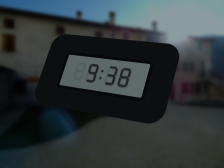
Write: 9:38
